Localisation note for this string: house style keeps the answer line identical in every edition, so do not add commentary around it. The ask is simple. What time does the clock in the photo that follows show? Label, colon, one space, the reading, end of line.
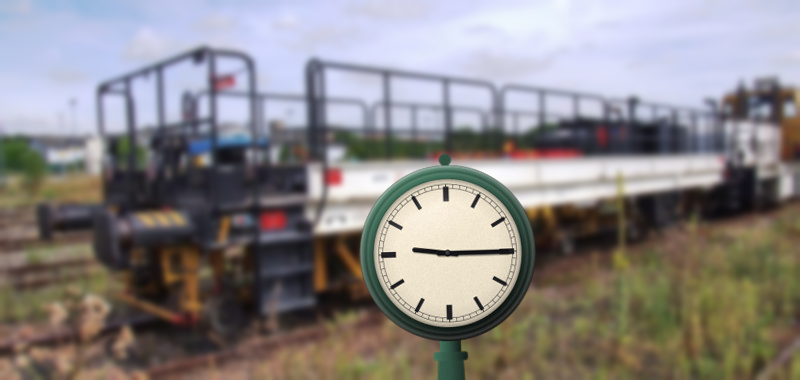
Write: 9:15
